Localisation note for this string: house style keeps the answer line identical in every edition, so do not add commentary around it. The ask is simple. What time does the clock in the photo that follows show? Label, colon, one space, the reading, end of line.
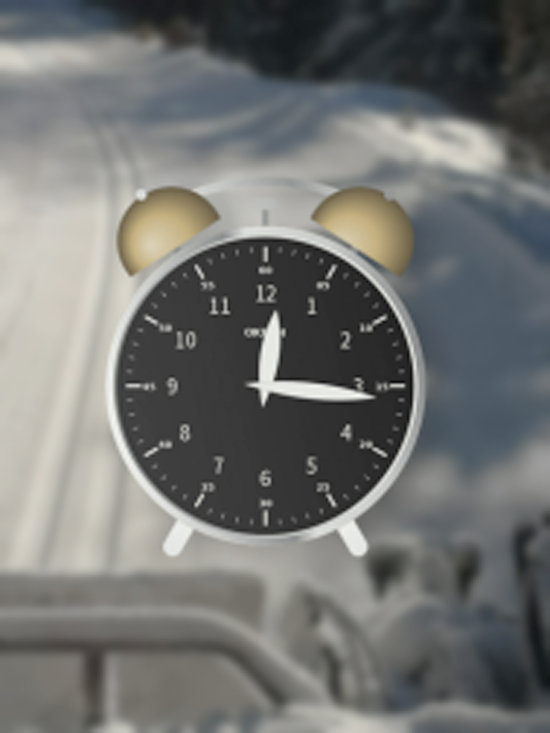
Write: 12:16
